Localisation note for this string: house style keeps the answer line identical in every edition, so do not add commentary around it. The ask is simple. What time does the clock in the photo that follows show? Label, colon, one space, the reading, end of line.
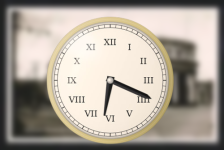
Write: 6:19
